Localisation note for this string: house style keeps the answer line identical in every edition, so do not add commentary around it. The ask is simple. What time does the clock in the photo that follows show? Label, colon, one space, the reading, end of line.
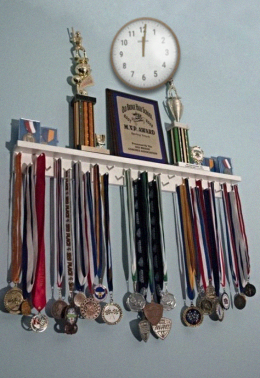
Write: 12:01
